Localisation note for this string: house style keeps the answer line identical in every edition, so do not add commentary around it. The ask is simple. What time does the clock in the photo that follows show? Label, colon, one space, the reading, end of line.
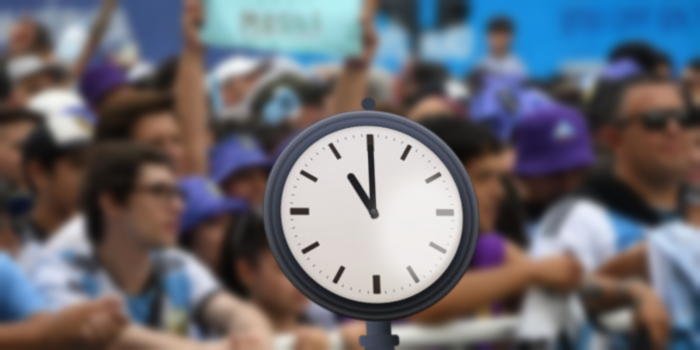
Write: 11:00
